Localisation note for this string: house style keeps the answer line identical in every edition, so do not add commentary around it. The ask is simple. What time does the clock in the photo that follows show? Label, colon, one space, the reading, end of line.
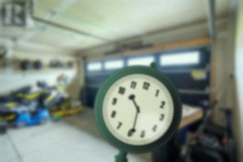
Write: 10:29
